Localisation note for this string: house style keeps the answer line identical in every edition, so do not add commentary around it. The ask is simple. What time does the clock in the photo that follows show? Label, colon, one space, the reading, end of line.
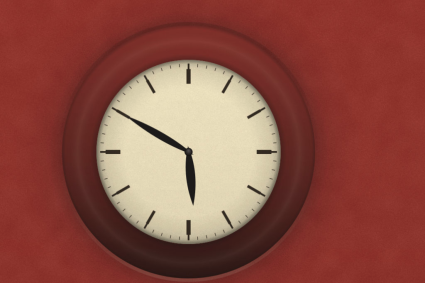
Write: 5:50
